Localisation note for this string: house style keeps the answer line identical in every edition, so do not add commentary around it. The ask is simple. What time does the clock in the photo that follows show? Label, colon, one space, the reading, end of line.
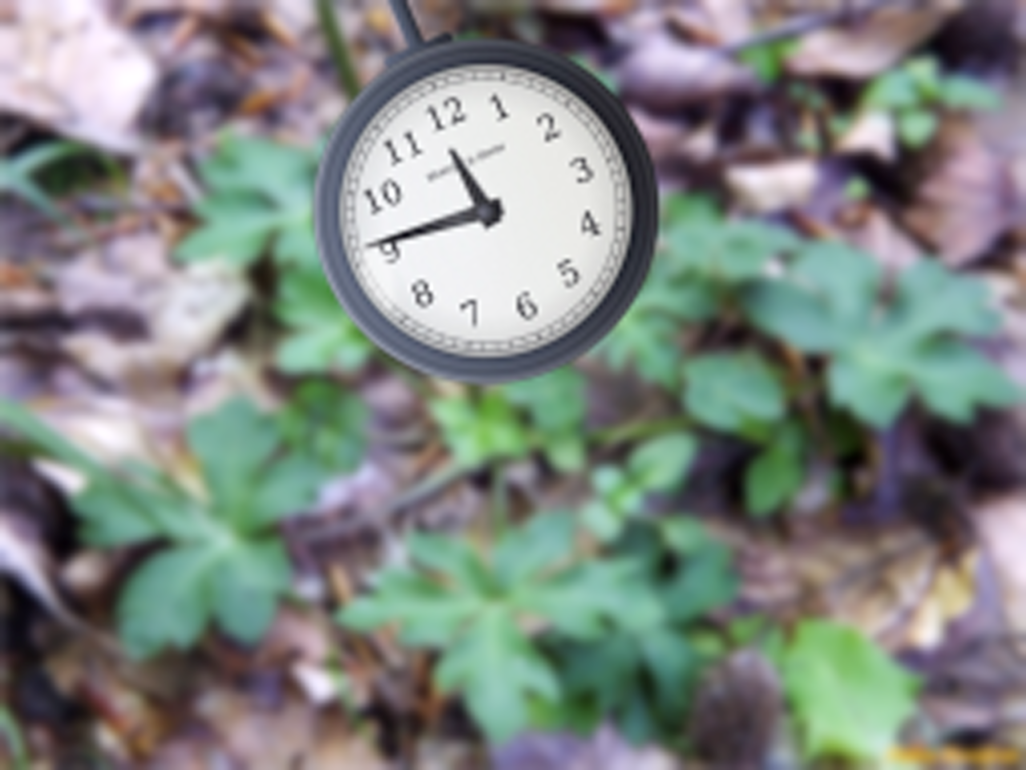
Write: 11:46
